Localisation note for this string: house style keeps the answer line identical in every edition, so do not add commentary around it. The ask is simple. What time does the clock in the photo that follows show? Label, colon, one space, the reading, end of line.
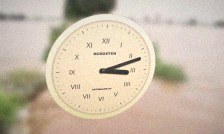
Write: 3:12
